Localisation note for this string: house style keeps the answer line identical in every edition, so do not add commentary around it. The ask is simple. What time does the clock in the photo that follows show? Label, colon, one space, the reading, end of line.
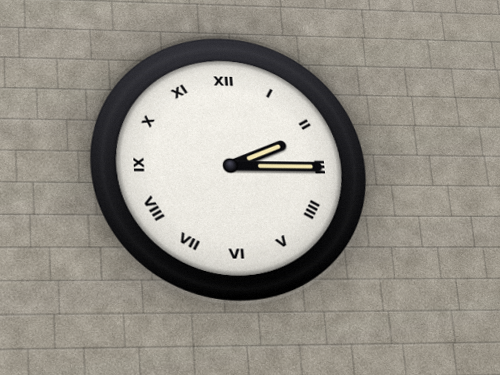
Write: 2:15
